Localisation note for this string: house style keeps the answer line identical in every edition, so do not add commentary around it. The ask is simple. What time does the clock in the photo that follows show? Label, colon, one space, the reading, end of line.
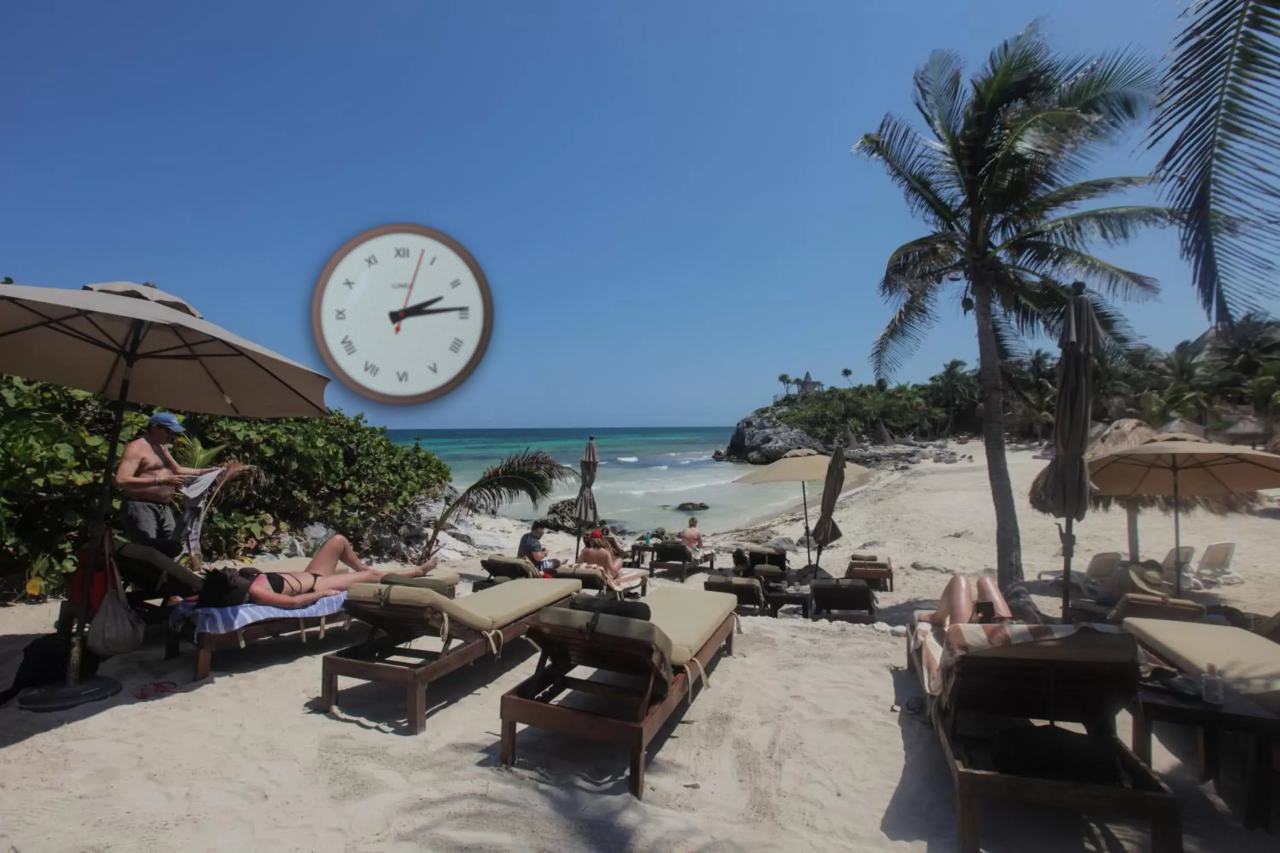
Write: 2:14:03
